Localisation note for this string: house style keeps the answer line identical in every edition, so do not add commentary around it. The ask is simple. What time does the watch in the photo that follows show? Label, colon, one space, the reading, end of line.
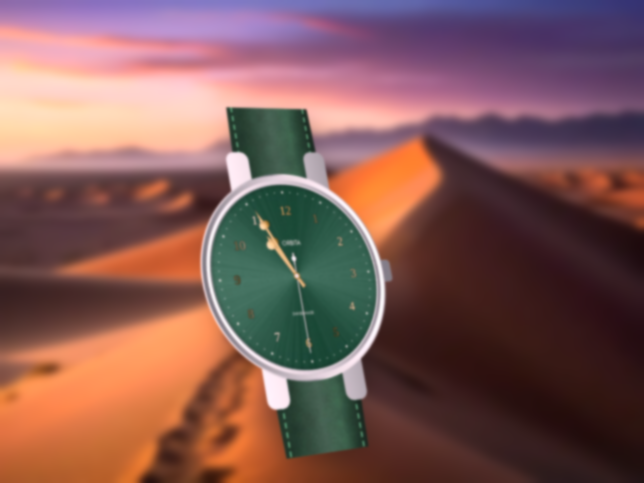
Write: 10:55:30
